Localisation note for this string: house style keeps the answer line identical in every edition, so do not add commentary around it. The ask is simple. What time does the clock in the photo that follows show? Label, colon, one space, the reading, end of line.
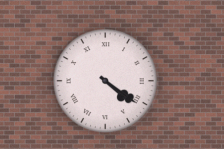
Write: 4:21
